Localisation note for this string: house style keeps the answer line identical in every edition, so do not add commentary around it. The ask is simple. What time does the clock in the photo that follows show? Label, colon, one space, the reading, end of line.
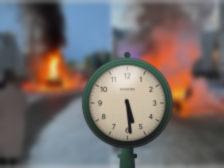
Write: 5:29
